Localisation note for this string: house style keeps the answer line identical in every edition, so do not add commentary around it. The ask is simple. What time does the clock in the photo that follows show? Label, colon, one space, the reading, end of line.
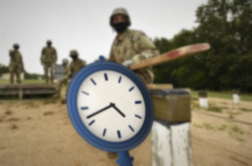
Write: 4:42
